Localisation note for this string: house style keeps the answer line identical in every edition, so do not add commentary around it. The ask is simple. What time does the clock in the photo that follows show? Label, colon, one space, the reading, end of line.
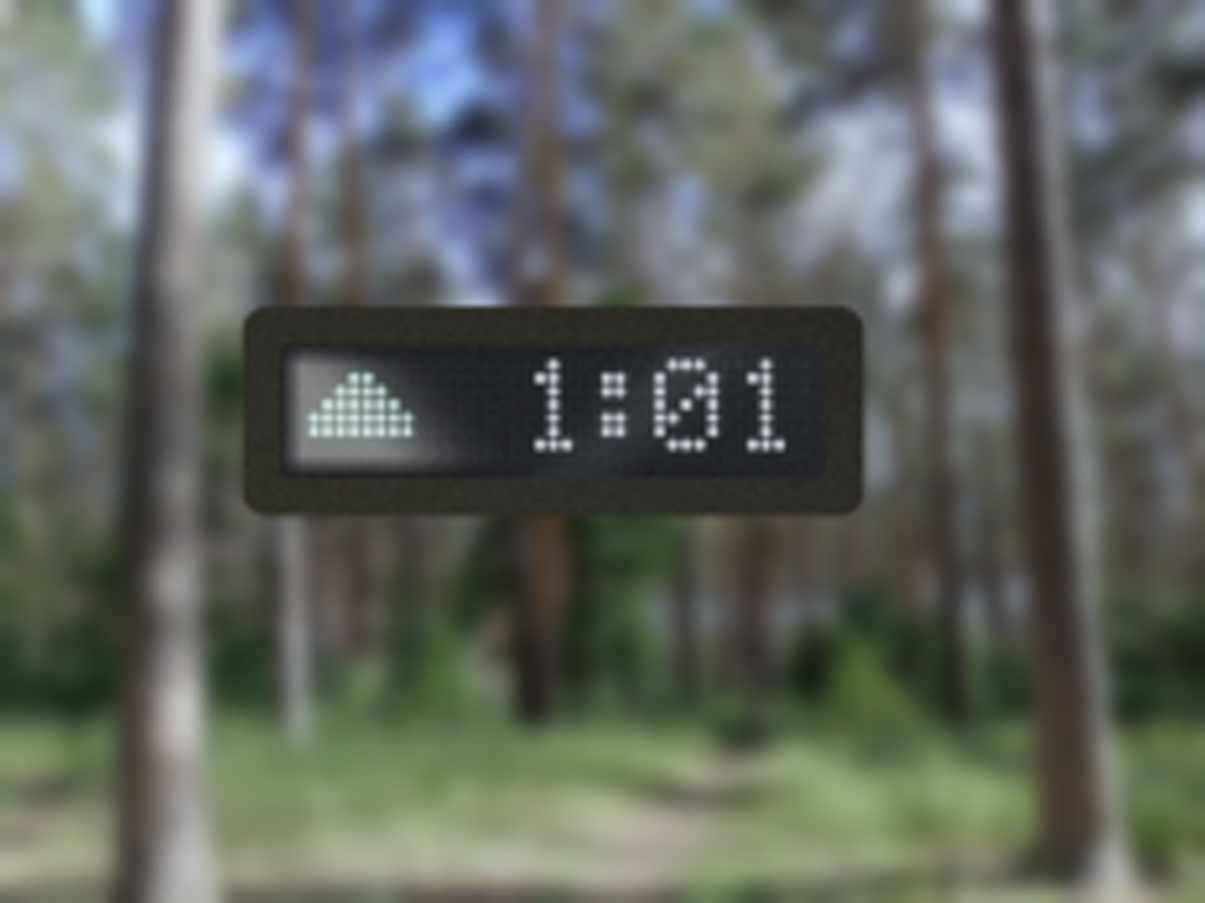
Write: 1:01
